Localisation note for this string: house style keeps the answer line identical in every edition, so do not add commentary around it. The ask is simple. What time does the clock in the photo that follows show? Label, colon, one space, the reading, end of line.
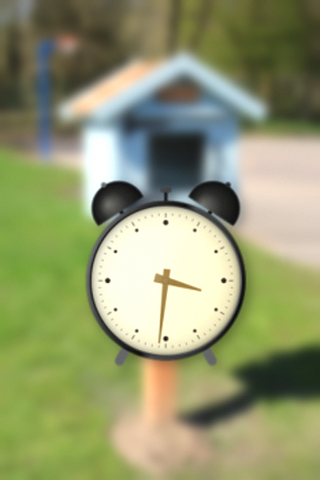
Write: 3:31
